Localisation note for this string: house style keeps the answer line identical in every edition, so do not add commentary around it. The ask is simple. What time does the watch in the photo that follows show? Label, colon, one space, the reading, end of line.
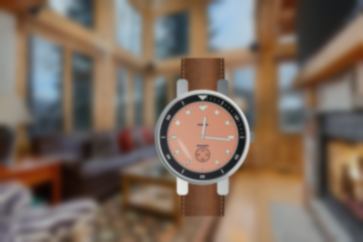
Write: 12:16
